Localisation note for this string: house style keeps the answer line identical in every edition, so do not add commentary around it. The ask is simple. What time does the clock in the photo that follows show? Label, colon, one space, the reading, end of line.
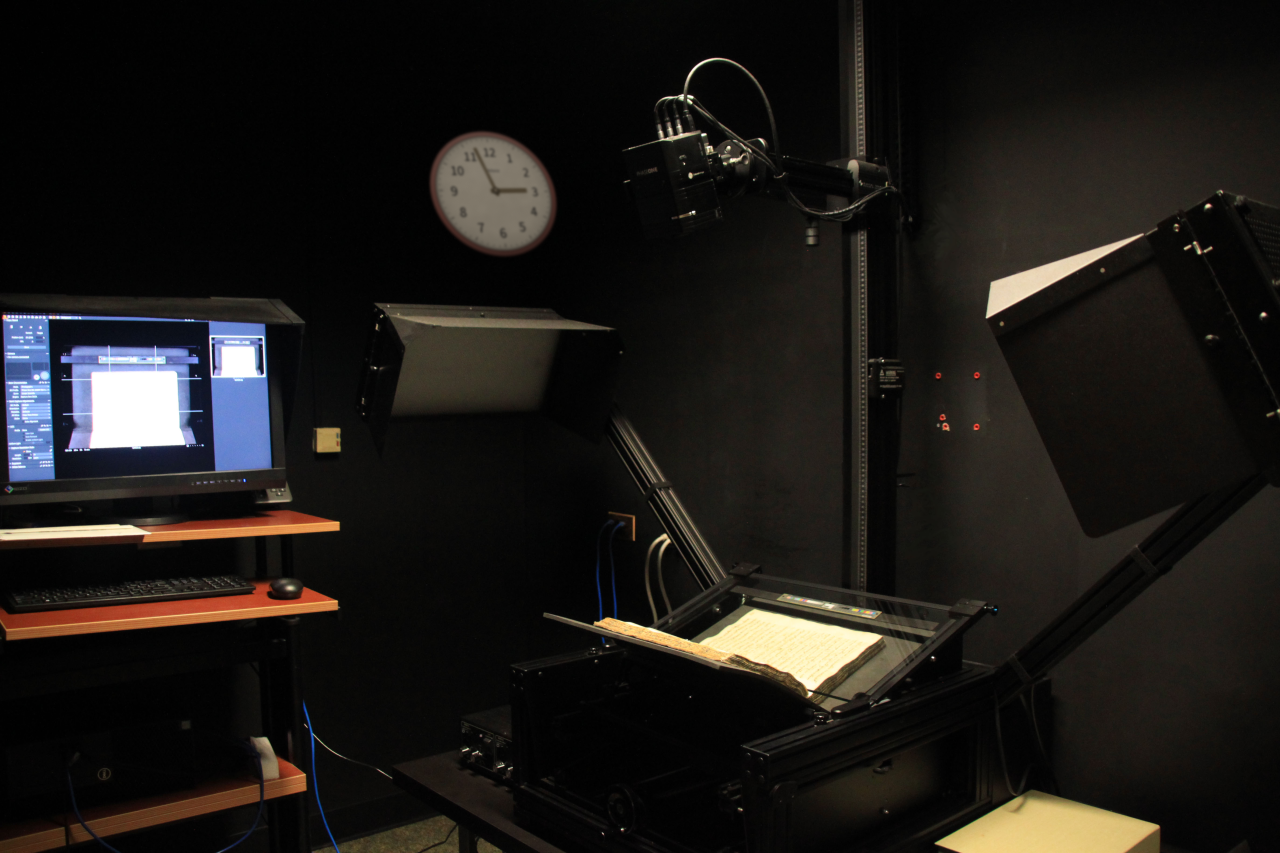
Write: 2:57
